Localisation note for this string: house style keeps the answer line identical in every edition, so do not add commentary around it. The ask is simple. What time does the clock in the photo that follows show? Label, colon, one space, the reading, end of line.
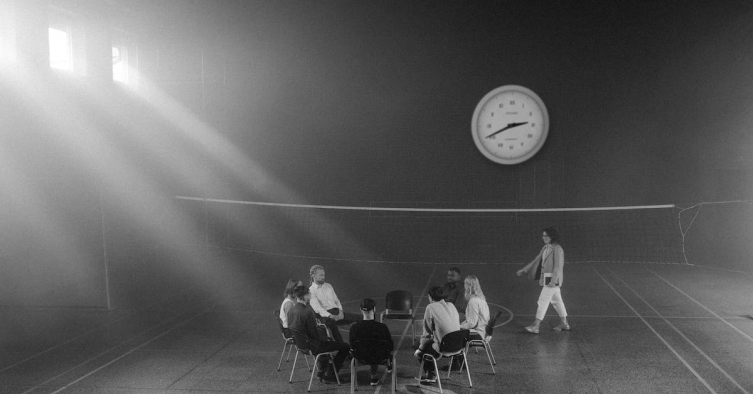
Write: 2:41
